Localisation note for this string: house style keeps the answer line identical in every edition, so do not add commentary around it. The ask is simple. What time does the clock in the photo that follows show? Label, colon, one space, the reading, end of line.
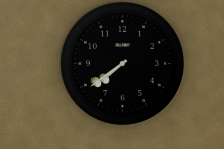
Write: 7:39
